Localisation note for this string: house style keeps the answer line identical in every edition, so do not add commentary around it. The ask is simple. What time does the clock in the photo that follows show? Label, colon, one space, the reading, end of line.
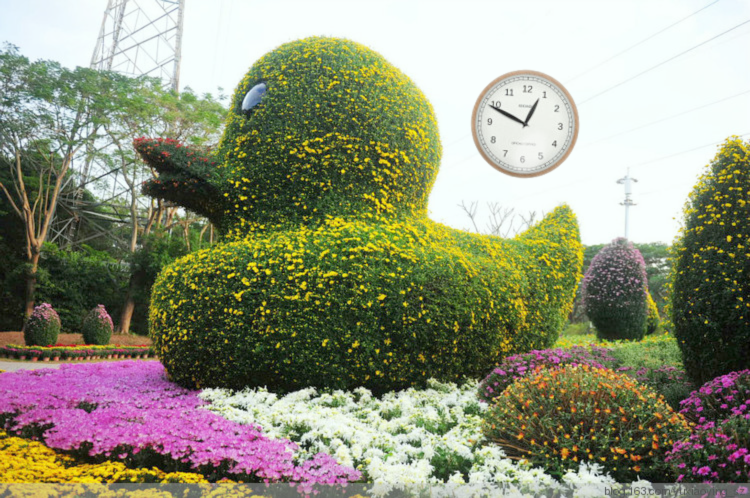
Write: 12:49
